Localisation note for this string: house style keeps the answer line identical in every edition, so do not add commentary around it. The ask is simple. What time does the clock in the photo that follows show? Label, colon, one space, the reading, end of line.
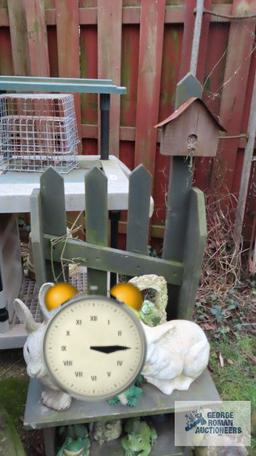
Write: 3:15
